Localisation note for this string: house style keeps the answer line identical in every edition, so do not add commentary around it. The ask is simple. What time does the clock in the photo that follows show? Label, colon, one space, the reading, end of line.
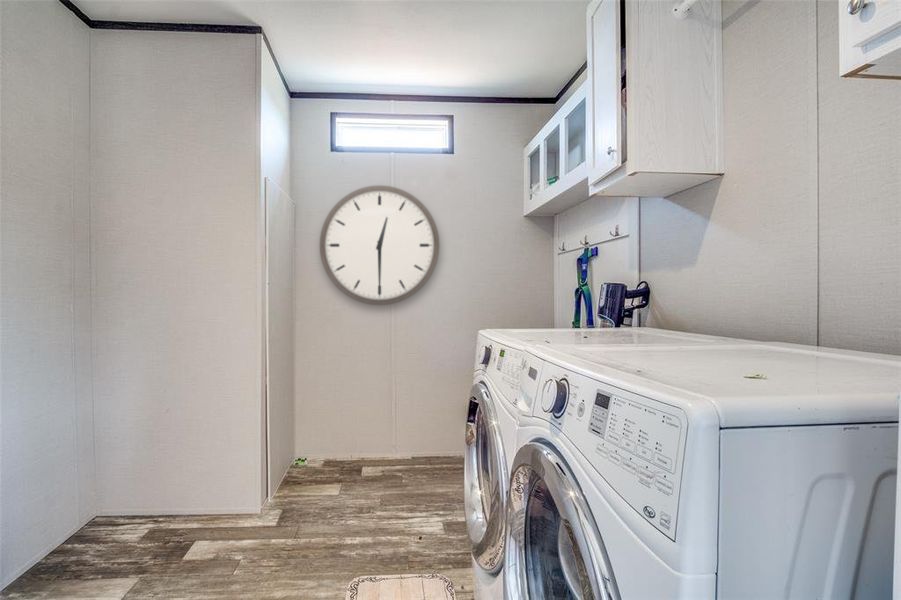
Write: 12:30
